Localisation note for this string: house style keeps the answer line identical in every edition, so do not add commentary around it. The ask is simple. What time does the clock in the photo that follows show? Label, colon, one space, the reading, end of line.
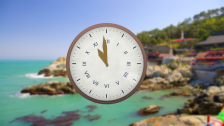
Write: 10:59
